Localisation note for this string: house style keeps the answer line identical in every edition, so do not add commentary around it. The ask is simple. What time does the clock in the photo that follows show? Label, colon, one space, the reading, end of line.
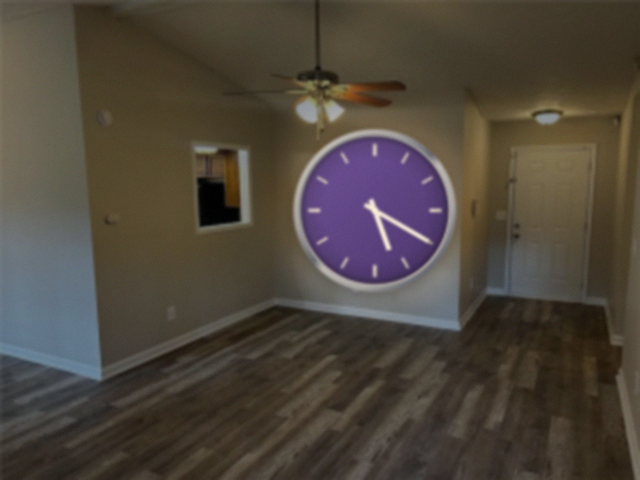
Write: 5:20
